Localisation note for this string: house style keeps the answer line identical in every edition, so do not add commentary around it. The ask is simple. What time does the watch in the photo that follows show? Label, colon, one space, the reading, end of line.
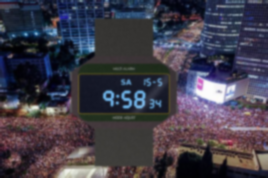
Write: 9:58
